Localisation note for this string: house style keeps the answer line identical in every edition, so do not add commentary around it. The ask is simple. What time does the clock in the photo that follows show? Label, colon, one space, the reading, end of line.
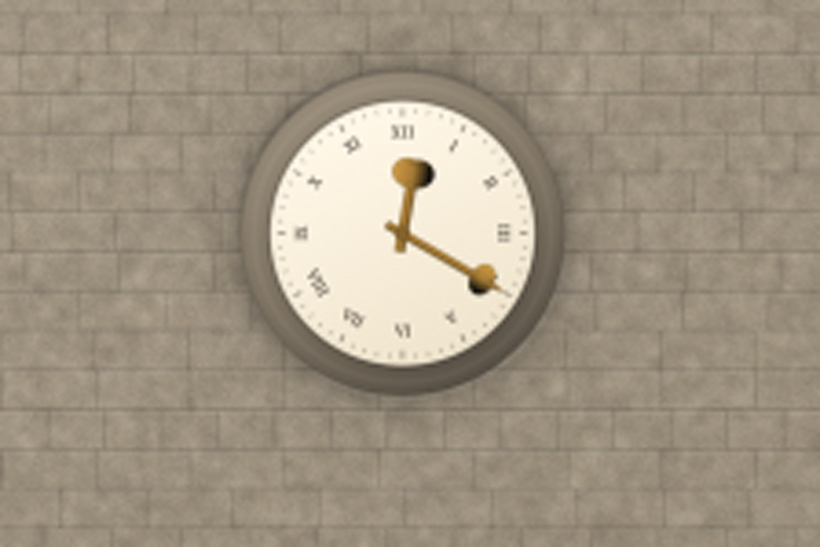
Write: 12:20
